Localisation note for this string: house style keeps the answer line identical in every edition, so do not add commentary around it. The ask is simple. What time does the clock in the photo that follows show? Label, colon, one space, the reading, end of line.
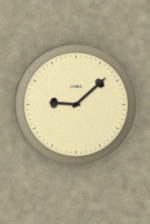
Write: 9:08
